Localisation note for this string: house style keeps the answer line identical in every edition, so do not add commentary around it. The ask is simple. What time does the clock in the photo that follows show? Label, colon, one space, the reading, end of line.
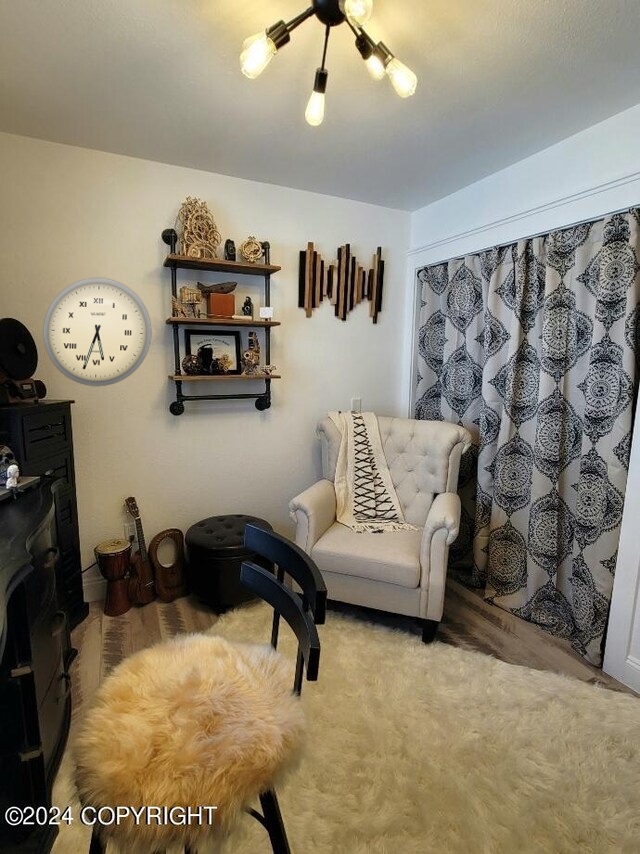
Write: 5:33
